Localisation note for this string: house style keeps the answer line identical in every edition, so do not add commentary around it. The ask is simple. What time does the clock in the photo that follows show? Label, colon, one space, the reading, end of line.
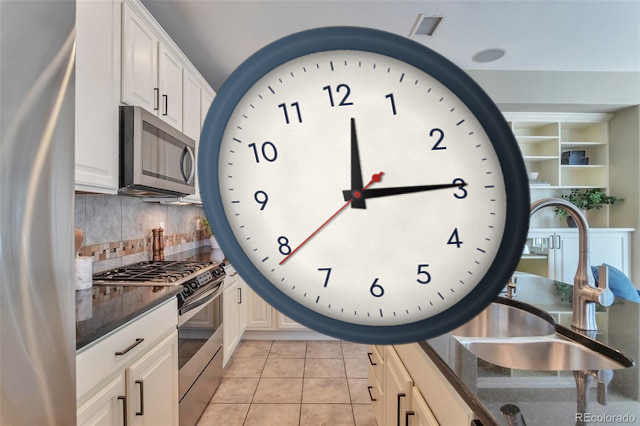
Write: 12:14:39
